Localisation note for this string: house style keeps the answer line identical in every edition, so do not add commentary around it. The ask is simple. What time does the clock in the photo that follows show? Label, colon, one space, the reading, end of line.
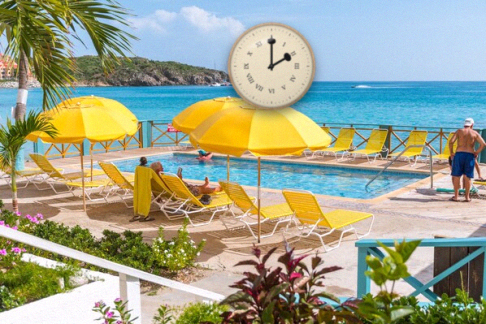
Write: 2:00
